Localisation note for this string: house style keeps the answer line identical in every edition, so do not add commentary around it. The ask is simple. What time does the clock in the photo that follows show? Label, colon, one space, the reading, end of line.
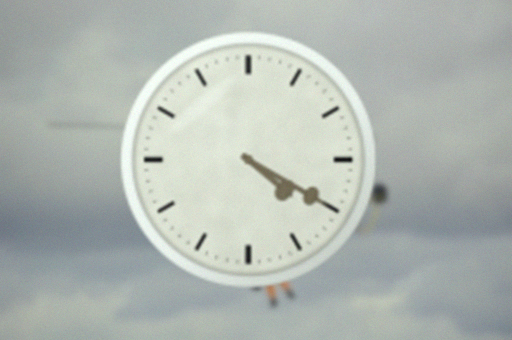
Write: 4:20
